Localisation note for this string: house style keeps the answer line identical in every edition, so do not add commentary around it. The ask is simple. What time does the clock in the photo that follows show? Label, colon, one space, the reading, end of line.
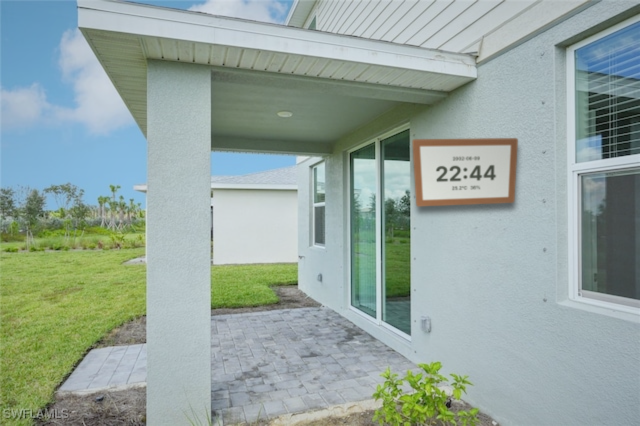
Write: 22:44
